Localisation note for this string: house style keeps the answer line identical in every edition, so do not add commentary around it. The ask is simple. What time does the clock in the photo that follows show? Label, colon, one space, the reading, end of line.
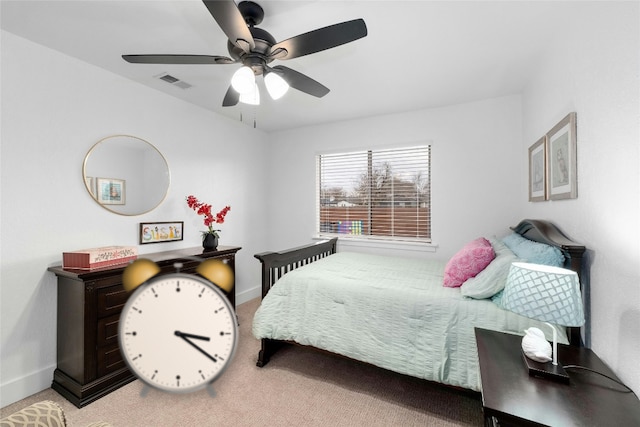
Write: 3:21
